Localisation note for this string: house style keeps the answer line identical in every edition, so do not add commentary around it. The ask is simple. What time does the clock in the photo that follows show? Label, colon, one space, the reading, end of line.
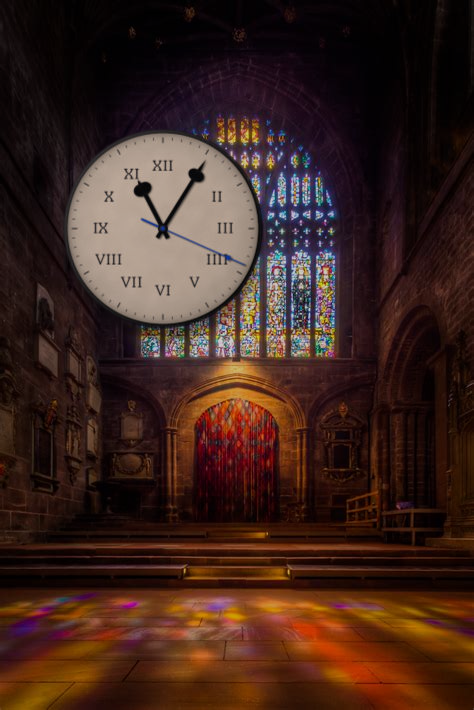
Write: 11:05:19
